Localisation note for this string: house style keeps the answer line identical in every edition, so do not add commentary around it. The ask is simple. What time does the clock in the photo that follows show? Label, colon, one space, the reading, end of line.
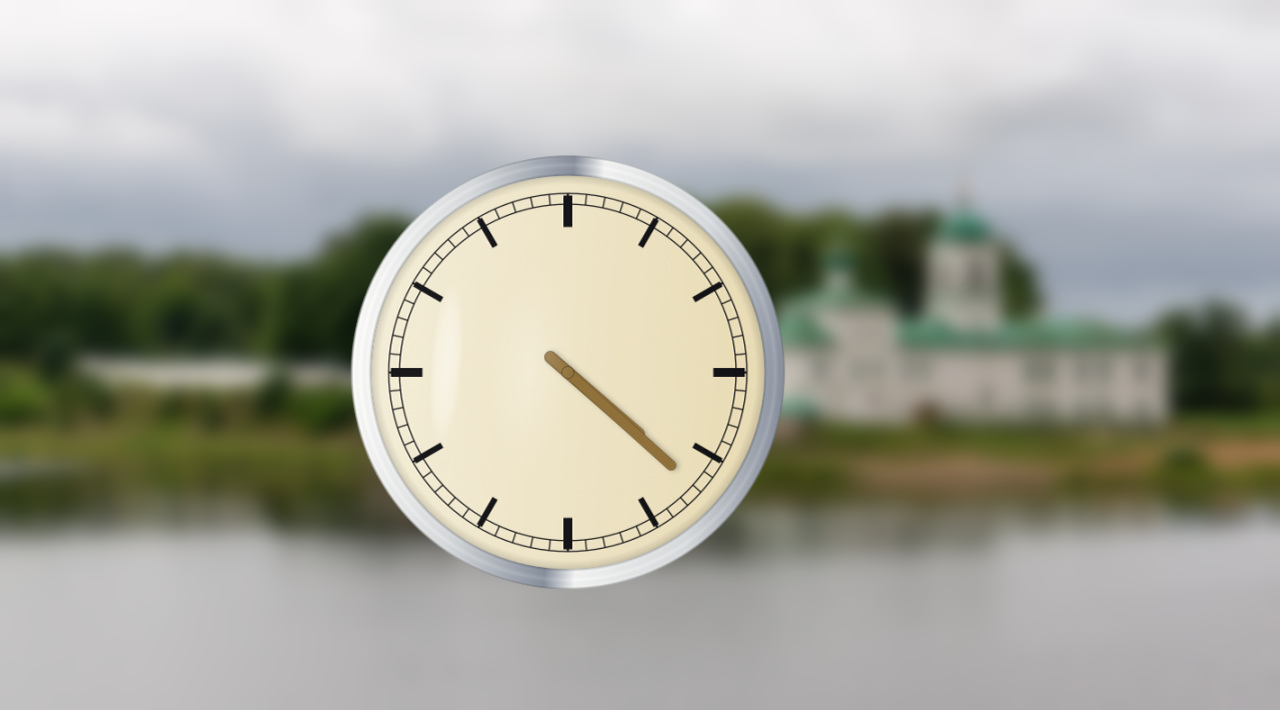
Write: 4:22
